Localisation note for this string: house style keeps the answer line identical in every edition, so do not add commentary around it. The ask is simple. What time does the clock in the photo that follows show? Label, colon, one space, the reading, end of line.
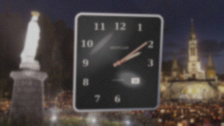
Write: 2:09
